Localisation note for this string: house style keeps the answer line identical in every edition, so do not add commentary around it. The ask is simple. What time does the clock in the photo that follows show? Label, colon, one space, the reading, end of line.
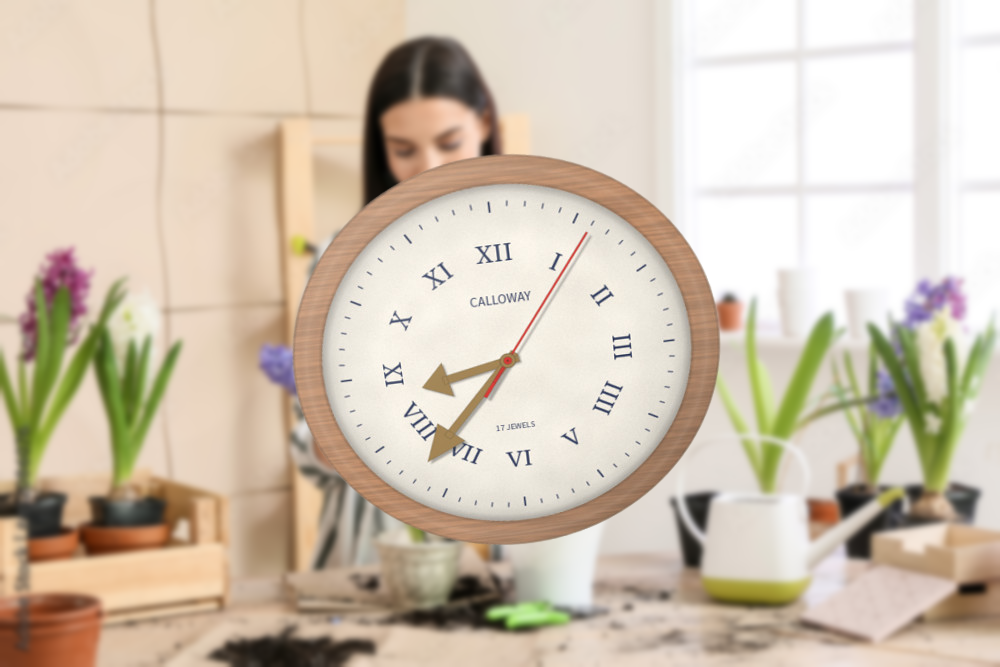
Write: 8:37:06
